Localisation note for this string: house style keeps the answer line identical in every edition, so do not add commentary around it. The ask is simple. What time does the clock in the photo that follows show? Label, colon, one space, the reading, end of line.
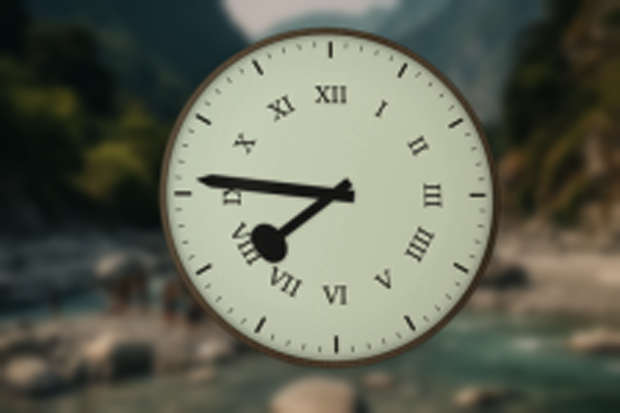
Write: 7:46
